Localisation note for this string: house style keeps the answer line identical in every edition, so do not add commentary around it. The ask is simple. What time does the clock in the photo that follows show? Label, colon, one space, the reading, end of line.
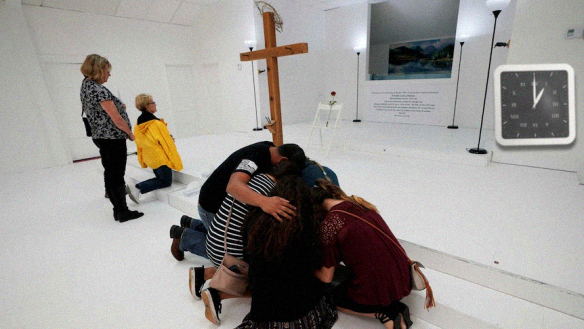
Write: 1:00
